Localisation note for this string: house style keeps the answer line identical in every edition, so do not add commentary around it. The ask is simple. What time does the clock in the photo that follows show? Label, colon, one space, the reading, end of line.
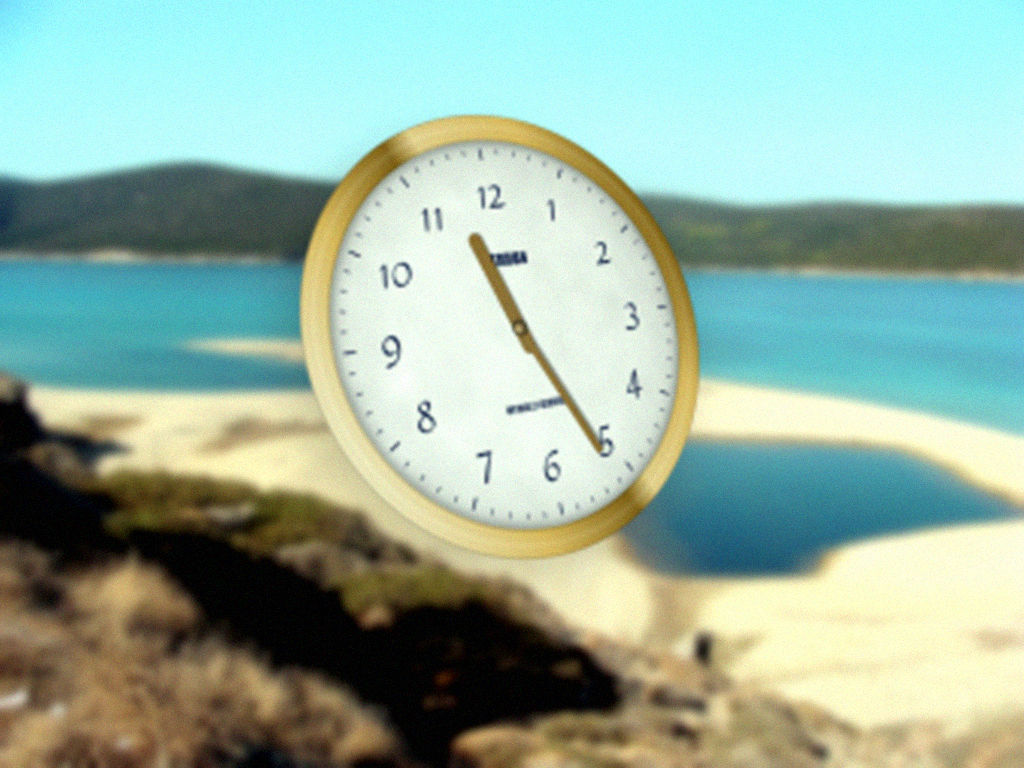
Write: 11:26
